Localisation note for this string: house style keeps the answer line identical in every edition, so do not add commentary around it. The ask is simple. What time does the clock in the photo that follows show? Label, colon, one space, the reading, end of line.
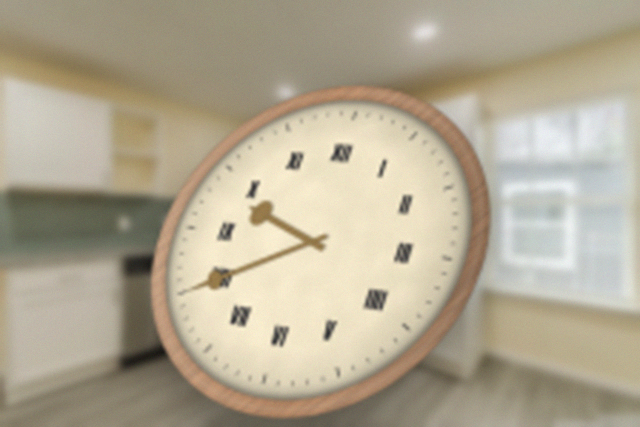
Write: 9:40
